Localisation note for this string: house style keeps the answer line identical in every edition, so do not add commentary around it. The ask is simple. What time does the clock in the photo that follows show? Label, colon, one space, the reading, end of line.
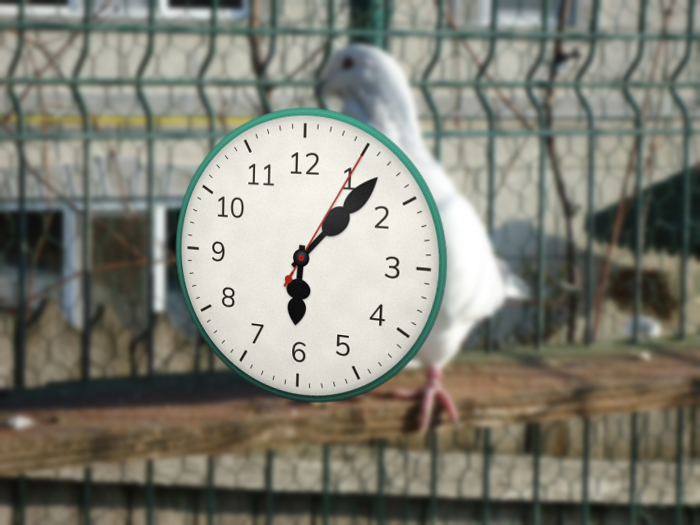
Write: 6:07:05
